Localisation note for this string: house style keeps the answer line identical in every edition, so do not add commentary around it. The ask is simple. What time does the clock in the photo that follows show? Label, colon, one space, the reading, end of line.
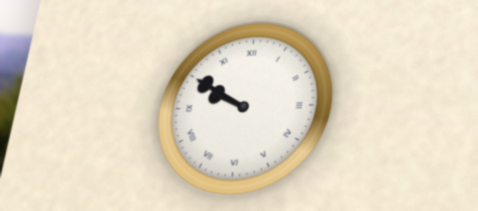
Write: 9:50
